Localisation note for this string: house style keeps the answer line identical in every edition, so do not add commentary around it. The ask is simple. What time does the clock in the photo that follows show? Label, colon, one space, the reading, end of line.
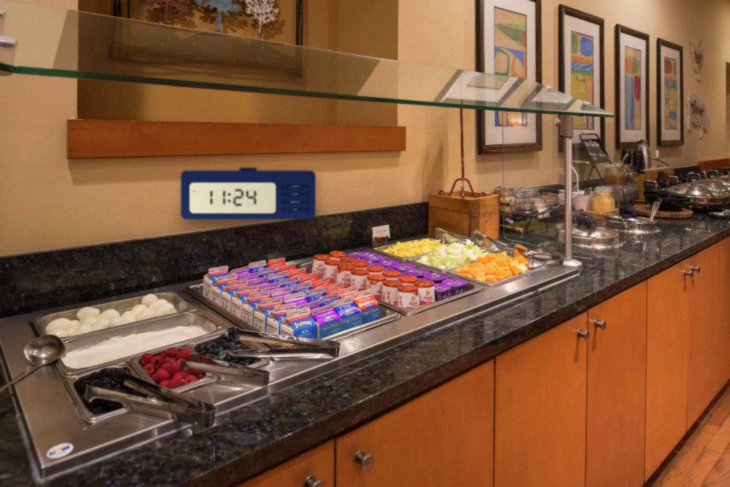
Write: 11:24
